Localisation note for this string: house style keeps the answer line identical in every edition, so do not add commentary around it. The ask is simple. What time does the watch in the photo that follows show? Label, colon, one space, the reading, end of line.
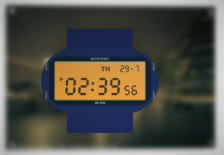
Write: 2:39:56
